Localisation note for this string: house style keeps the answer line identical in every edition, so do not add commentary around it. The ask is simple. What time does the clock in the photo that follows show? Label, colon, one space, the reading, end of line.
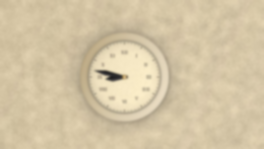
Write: 8:47
